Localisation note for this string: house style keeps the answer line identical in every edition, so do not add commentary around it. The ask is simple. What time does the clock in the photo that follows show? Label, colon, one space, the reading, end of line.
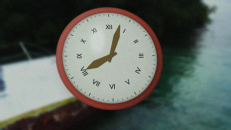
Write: 8:03
